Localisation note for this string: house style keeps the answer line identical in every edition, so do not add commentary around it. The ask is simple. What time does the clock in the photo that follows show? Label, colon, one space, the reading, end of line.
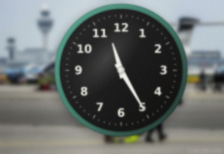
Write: 11:25
